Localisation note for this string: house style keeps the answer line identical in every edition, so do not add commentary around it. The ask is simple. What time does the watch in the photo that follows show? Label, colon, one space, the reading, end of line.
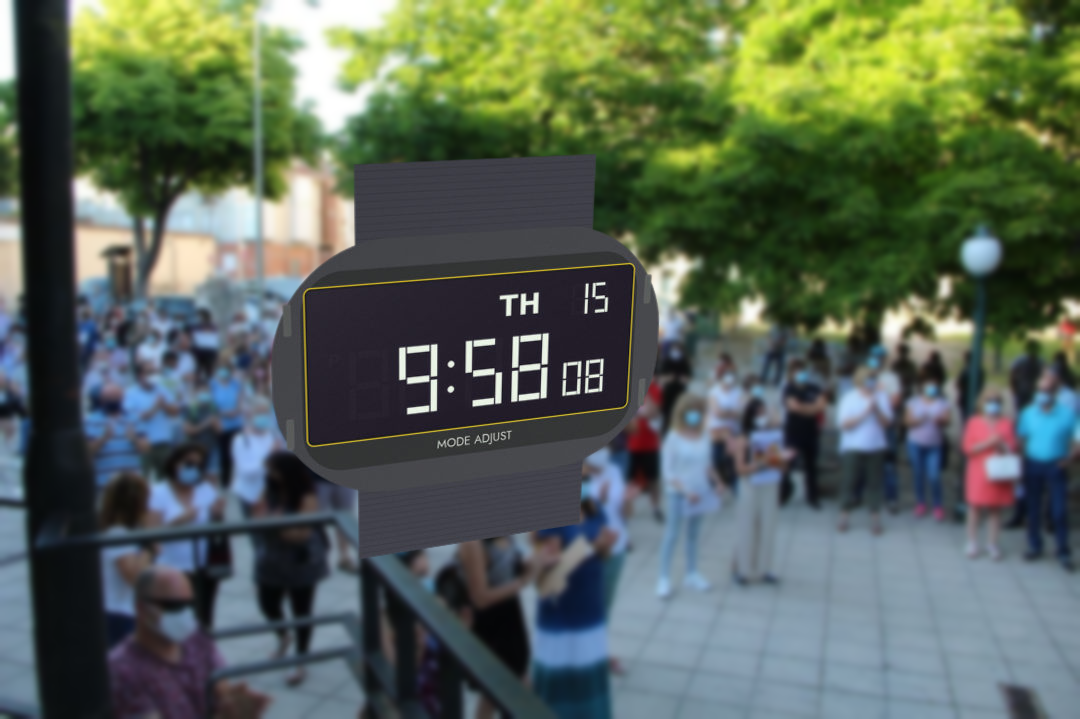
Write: 9:58:08
